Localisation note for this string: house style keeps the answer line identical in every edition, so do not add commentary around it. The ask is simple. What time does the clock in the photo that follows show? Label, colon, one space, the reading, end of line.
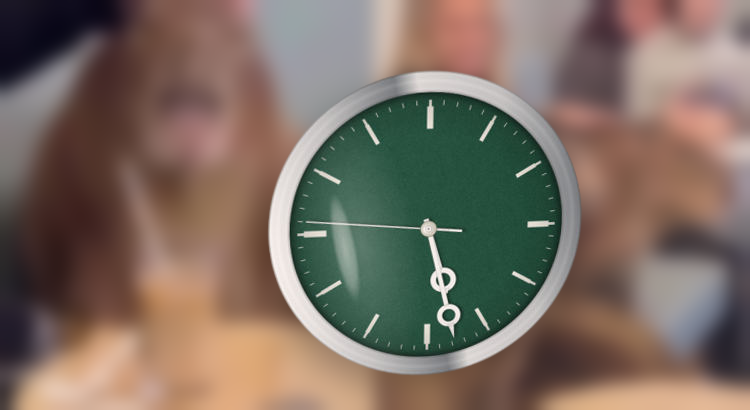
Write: 5:27:46
